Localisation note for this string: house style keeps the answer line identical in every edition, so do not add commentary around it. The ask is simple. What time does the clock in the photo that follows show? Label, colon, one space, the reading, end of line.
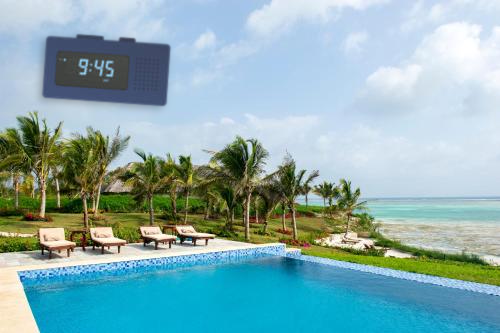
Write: 9:45
